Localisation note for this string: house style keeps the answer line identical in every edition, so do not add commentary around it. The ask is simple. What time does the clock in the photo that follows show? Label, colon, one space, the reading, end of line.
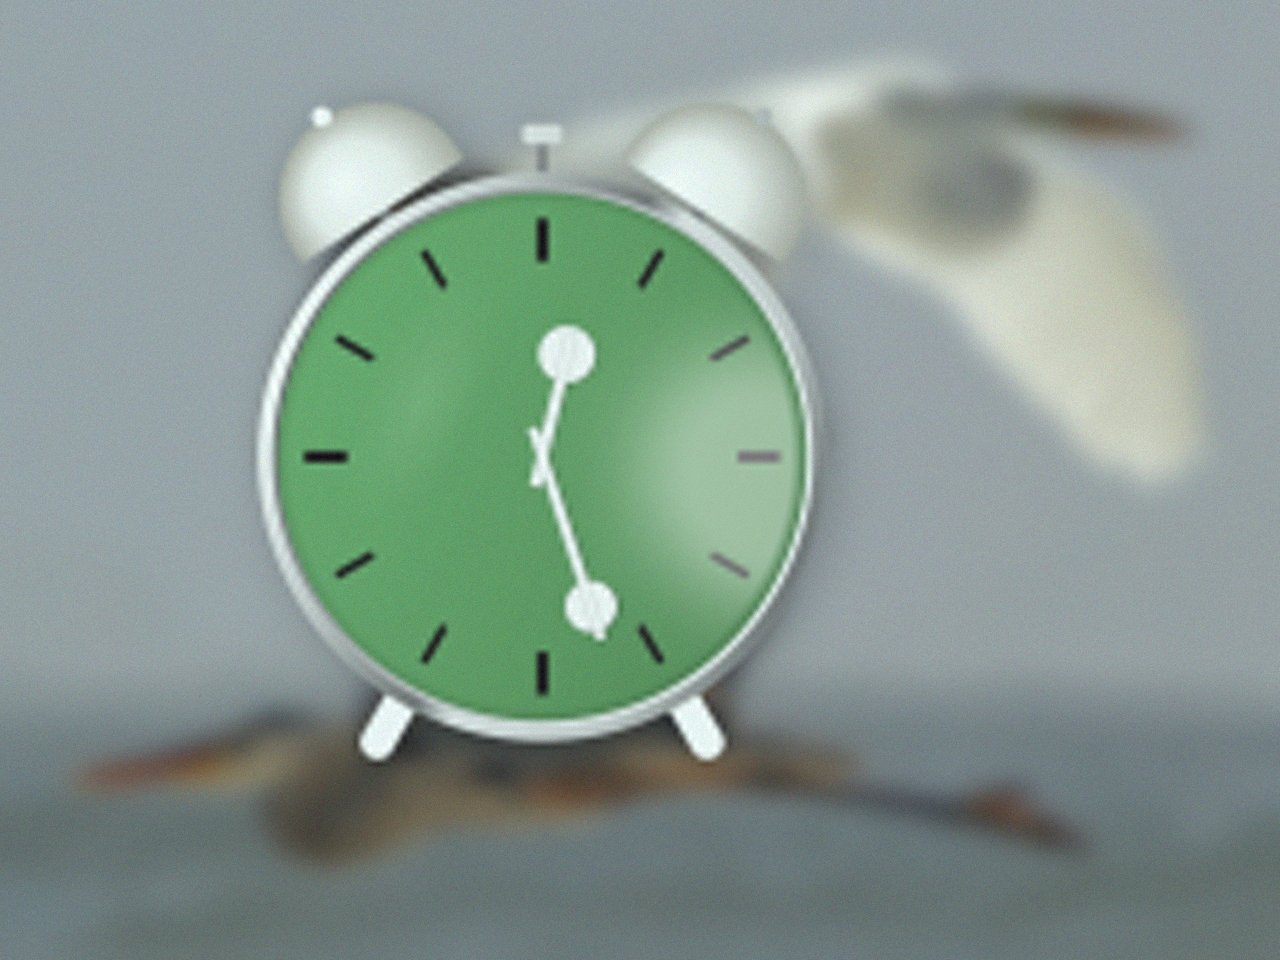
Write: 12:27
